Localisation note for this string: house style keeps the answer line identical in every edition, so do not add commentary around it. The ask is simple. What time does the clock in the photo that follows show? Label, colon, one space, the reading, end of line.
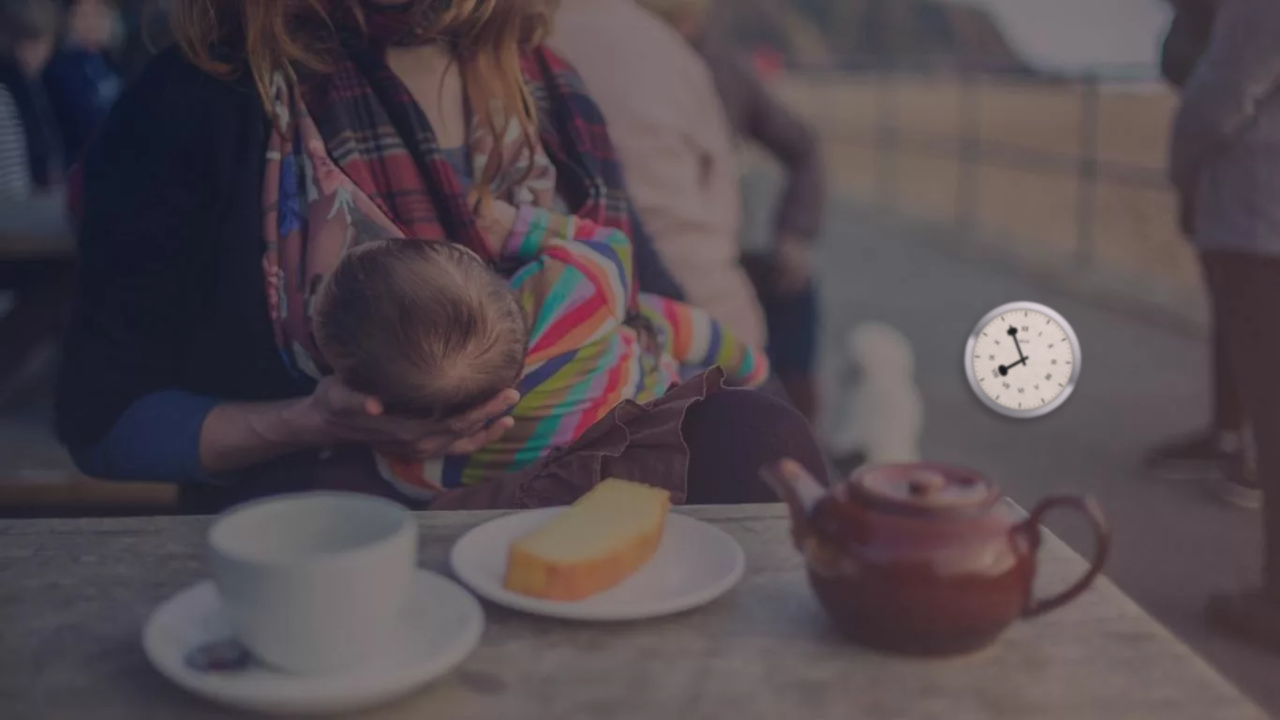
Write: 7:56
